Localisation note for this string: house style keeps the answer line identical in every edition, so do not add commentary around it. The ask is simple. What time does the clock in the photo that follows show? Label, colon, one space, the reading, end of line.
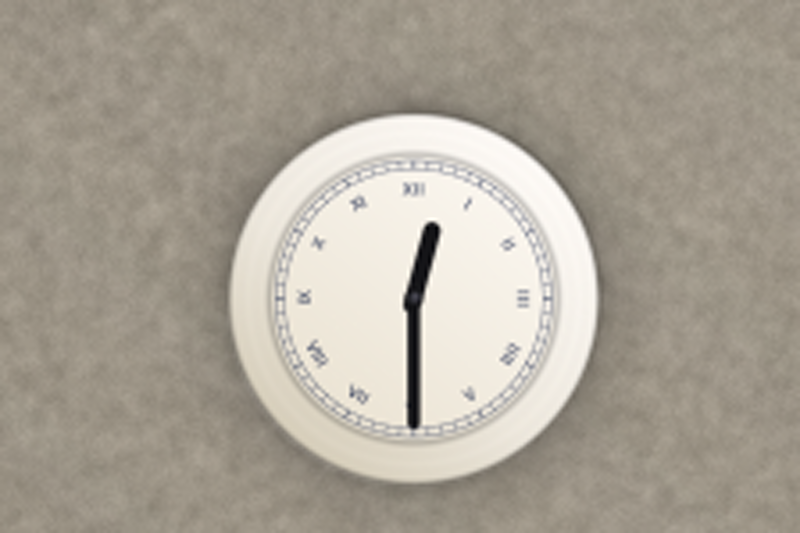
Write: 12:30
